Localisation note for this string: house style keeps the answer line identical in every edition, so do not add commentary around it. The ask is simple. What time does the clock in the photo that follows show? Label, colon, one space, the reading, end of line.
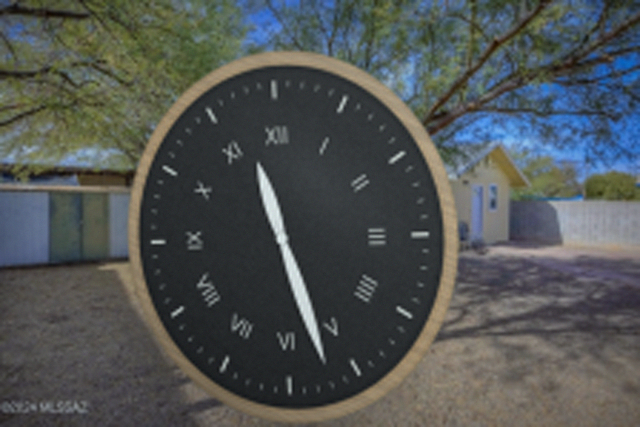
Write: 11:27
